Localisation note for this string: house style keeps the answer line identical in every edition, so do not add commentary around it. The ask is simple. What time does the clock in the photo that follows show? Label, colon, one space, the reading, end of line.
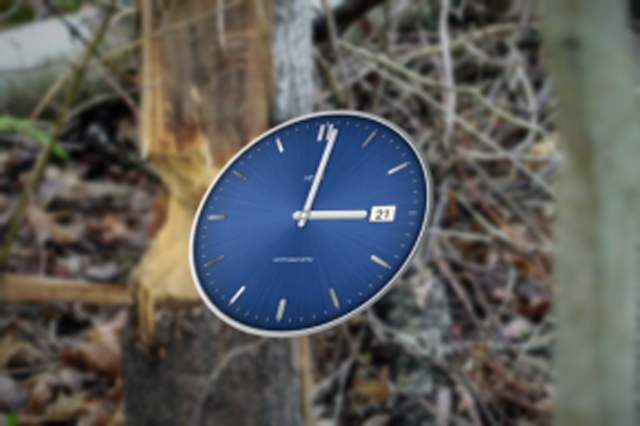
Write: 3:01
